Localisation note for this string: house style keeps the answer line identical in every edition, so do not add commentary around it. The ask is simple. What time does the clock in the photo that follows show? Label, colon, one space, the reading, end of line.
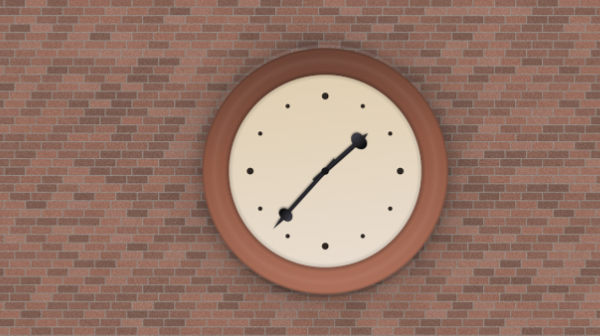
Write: 1:37
